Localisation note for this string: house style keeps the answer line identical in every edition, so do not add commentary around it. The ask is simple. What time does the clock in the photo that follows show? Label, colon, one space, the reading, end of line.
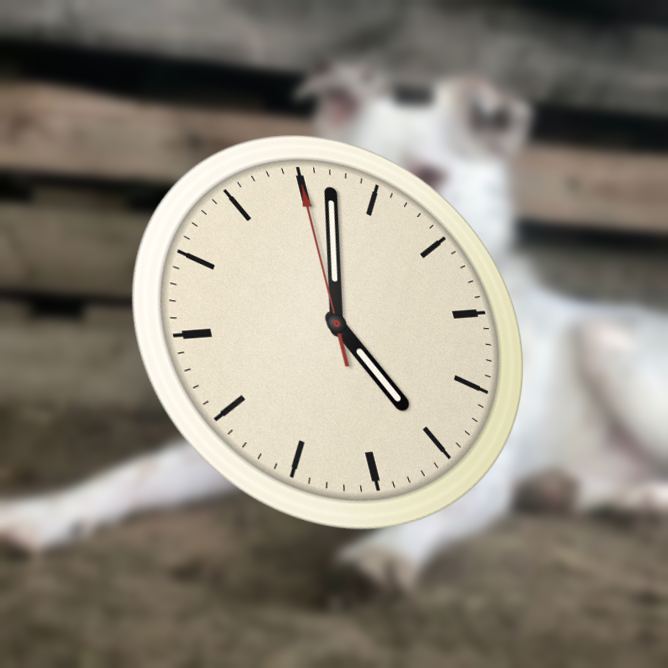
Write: 5:02:00
